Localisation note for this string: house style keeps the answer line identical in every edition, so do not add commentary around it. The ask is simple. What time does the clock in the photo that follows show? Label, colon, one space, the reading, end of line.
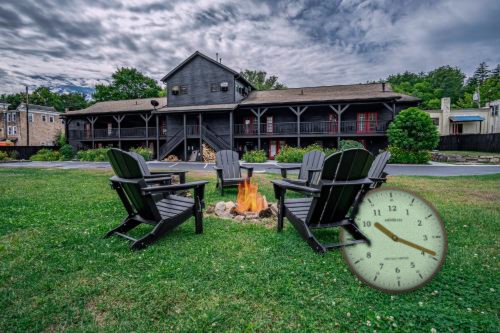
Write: 10:19
